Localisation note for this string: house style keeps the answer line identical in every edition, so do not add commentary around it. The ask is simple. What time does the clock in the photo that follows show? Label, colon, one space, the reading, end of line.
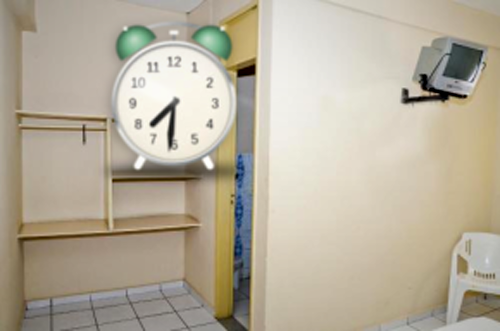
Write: 7:31
